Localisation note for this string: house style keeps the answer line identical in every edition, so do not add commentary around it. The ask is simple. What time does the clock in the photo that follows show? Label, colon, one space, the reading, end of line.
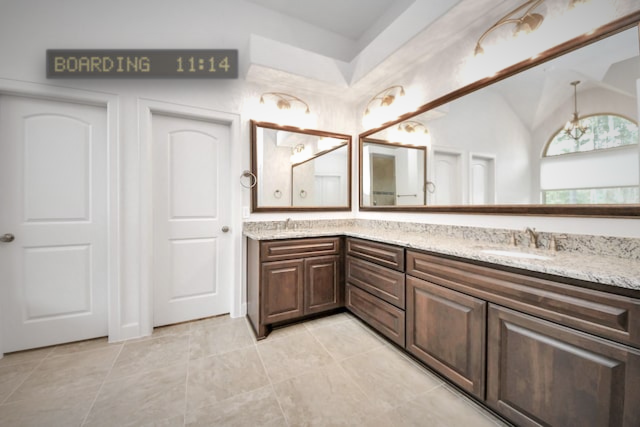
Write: 11:14
